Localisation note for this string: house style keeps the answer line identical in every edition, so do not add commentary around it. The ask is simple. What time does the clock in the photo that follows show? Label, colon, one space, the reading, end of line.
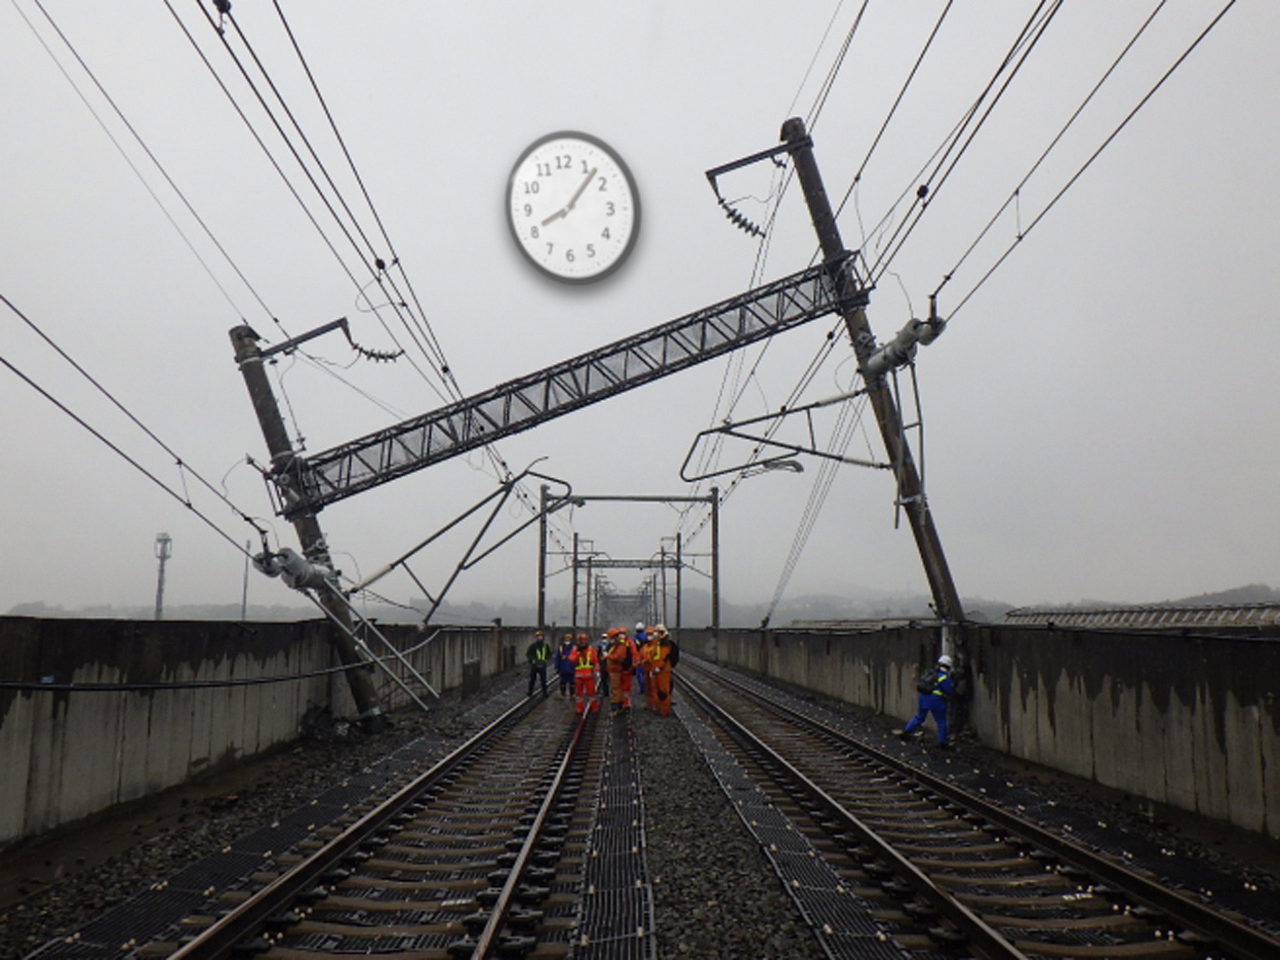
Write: 8:07
